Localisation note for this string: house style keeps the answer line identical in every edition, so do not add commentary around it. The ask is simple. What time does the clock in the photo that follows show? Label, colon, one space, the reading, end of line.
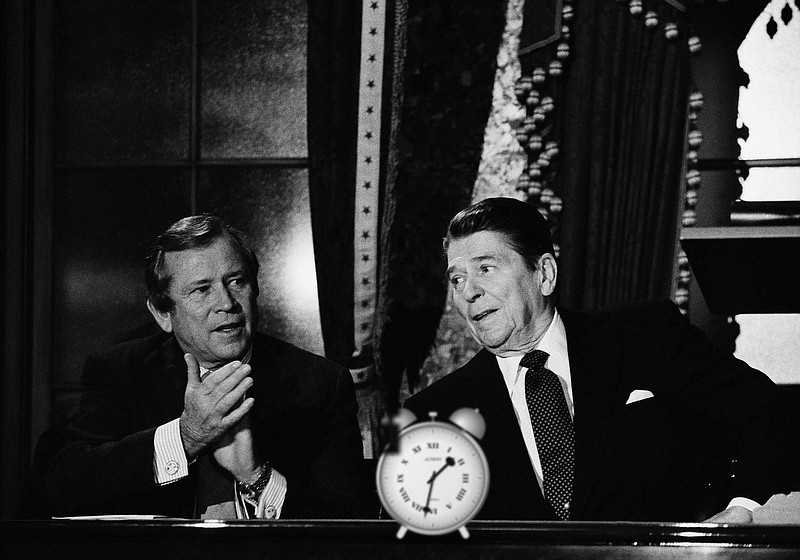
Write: 1:32
